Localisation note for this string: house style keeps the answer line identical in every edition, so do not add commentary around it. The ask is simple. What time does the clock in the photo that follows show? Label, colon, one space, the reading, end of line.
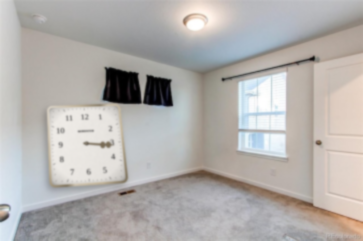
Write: 3:16
